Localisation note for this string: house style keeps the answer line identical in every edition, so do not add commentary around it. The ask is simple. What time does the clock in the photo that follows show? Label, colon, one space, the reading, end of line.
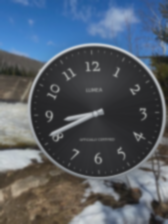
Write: 8:41
